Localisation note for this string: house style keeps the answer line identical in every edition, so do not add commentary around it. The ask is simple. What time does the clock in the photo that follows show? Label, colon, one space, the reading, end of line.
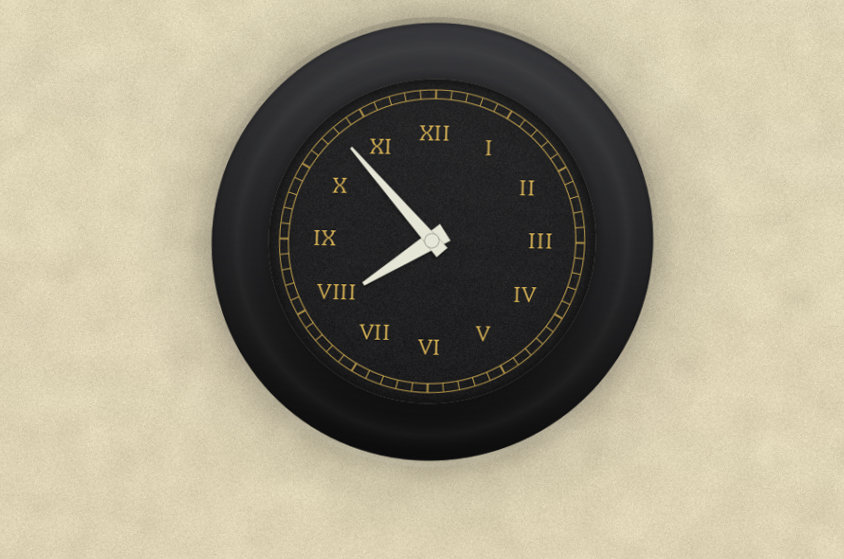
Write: 7:53
